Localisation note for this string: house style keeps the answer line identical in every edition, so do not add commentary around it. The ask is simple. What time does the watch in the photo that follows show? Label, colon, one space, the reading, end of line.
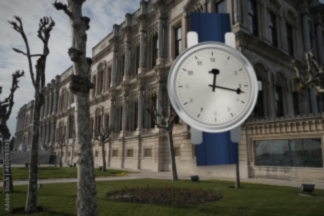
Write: 12:17
